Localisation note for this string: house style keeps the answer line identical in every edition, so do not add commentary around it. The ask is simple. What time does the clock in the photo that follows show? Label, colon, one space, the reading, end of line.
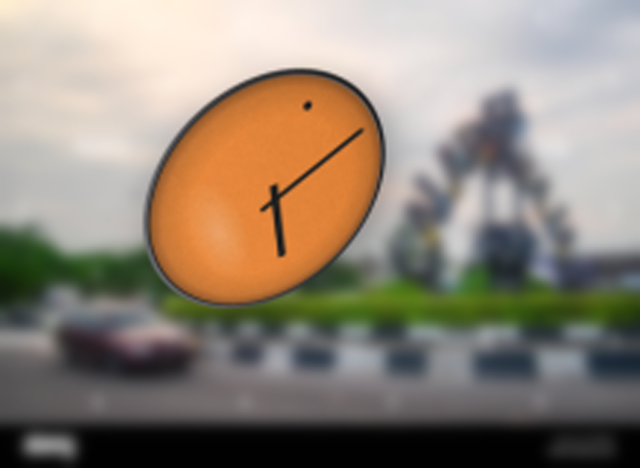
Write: 5:07
